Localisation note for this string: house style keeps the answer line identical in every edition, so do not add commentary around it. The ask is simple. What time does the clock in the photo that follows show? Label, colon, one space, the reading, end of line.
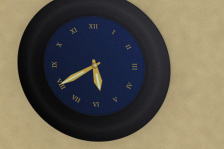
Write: 5:40
